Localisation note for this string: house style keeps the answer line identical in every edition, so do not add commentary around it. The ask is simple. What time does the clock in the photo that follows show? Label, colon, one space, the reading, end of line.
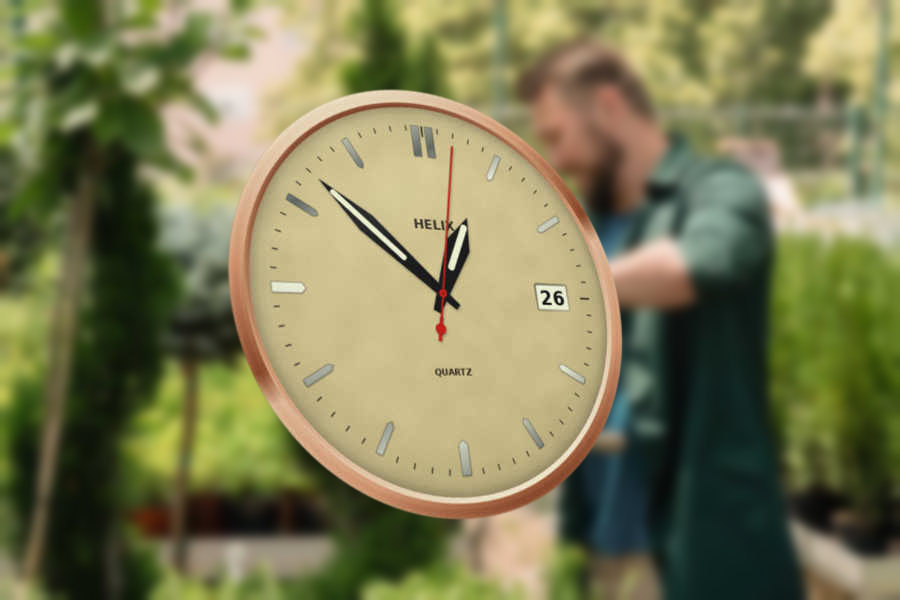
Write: 12:52:02
